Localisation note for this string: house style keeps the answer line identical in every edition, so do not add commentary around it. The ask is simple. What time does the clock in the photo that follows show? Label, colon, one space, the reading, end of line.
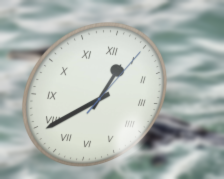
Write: 12:39:05
